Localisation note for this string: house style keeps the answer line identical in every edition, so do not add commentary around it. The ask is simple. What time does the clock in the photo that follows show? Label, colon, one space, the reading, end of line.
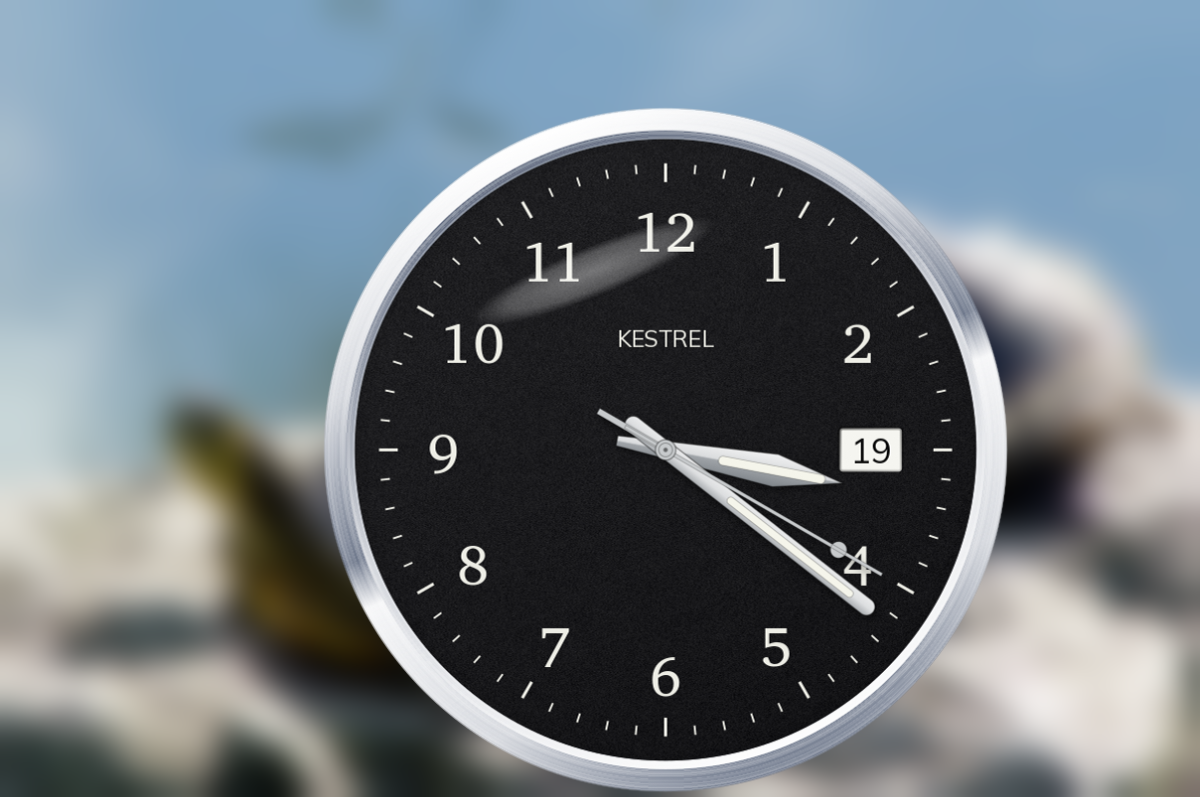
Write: 3:21:20
